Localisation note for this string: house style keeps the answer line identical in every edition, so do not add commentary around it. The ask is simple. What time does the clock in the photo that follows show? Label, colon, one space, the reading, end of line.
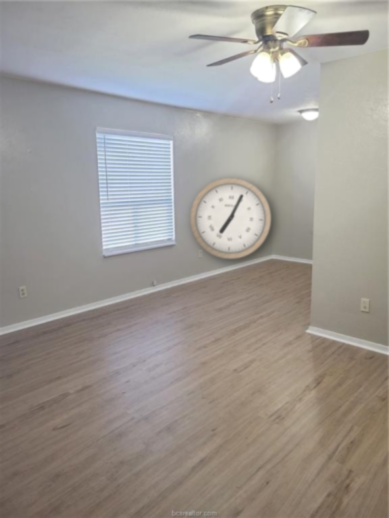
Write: 7:04
